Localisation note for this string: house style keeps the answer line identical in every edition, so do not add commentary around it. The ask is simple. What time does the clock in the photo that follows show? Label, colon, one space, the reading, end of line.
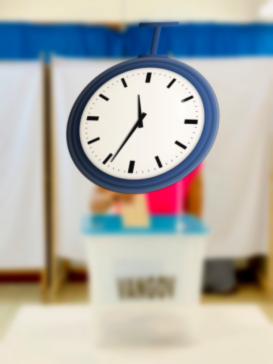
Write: 11:34
